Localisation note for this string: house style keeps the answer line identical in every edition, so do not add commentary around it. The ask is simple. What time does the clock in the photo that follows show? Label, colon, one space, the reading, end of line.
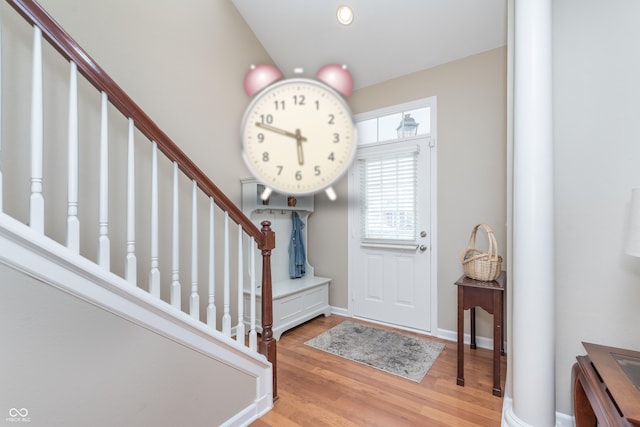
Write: 5:48
